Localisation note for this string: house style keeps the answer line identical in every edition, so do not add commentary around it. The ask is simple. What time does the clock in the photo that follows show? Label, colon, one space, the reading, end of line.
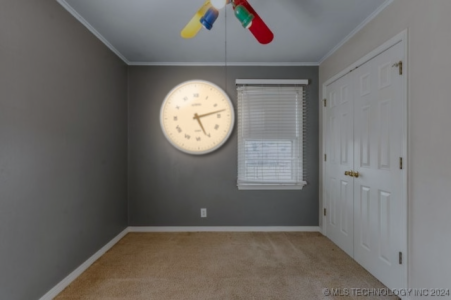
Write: 5:13
